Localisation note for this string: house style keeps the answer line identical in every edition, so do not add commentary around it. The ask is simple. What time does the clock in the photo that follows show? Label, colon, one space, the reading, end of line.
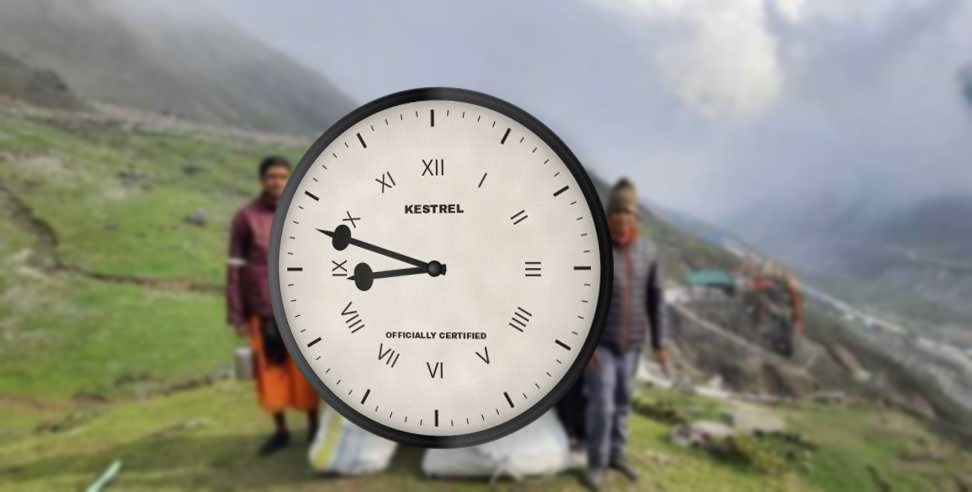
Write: 8:48
